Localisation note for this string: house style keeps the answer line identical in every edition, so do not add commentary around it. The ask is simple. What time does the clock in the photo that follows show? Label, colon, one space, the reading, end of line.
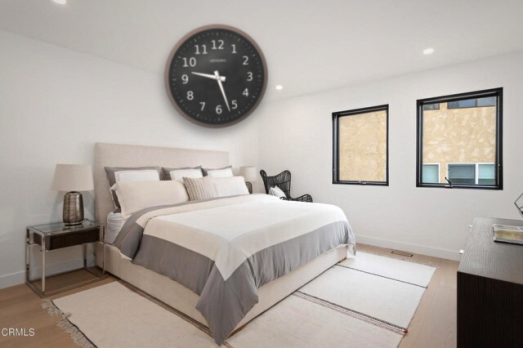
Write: 9:27
